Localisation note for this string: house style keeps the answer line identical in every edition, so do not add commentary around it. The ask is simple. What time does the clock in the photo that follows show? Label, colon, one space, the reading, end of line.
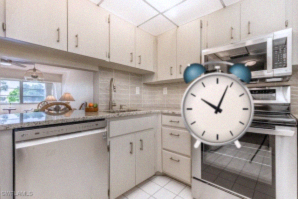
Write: 10:04
